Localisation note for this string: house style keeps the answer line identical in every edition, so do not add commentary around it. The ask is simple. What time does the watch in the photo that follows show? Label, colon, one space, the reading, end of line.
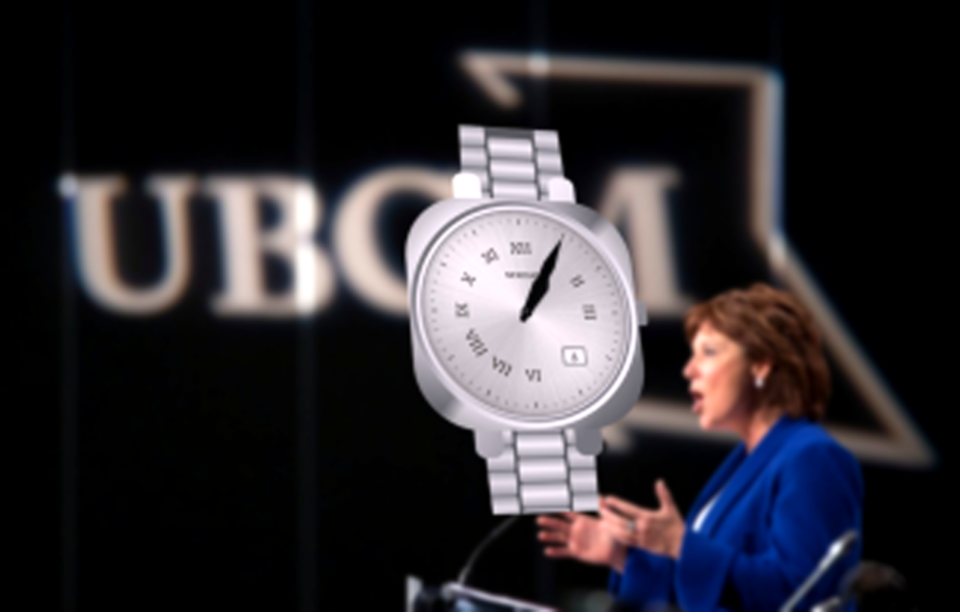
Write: 1:05
